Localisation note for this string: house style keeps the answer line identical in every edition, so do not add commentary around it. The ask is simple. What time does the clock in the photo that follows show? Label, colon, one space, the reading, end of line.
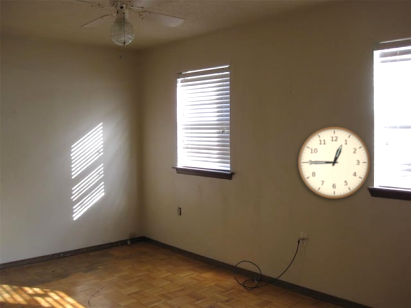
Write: 12:45
